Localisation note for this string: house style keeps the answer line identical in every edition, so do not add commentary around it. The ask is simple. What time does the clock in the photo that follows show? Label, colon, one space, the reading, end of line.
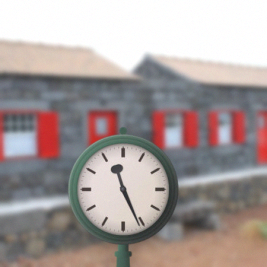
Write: 11:26
